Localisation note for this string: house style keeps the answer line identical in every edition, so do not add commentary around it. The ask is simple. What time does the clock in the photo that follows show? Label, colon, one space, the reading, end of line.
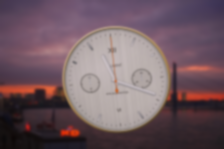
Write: 11:19
